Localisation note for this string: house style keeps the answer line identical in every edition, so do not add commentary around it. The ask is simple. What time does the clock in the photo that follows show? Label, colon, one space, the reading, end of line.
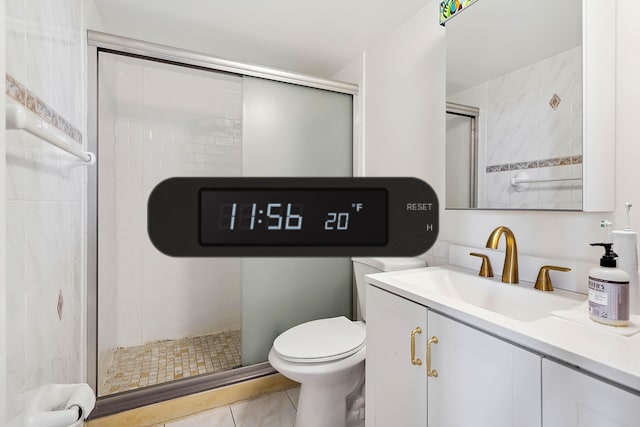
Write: 11:56
